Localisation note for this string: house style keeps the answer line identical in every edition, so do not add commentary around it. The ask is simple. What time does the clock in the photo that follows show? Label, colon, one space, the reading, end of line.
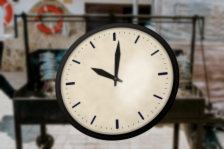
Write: 10:01
